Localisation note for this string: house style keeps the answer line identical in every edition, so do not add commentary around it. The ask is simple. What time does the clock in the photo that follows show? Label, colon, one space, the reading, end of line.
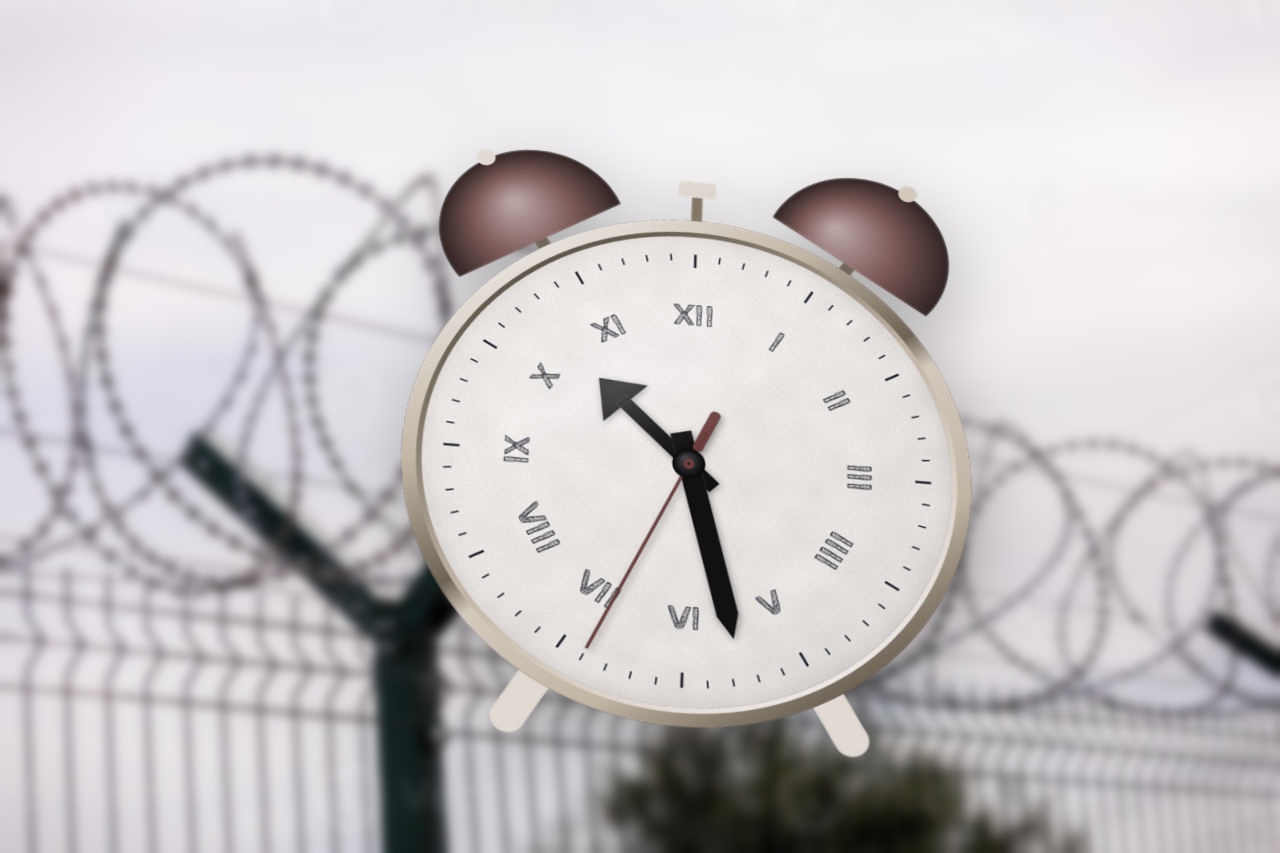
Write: 10:27:34
